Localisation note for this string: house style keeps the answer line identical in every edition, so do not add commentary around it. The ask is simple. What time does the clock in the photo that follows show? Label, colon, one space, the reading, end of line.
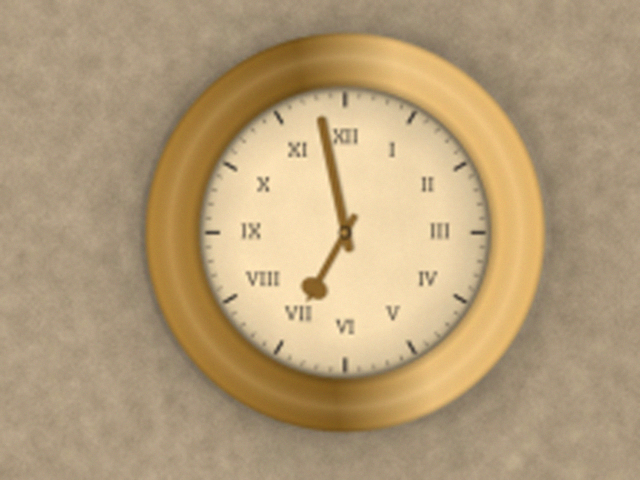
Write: 6:58
